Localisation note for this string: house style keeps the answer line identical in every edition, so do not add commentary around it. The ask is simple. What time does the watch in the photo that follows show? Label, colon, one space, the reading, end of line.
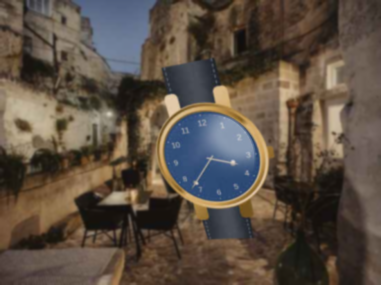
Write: 3:37
